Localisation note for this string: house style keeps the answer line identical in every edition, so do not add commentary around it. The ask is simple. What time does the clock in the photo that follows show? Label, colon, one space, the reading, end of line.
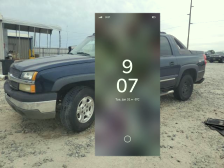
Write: 9:07
